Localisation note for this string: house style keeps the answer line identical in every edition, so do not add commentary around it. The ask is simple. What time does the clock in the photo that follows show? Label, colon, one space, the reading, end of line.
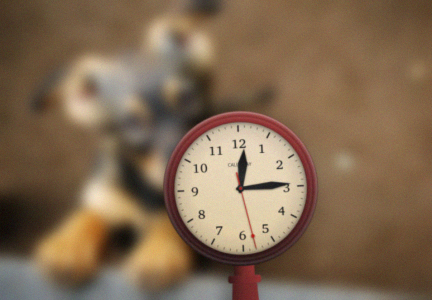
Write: 12:14:28
